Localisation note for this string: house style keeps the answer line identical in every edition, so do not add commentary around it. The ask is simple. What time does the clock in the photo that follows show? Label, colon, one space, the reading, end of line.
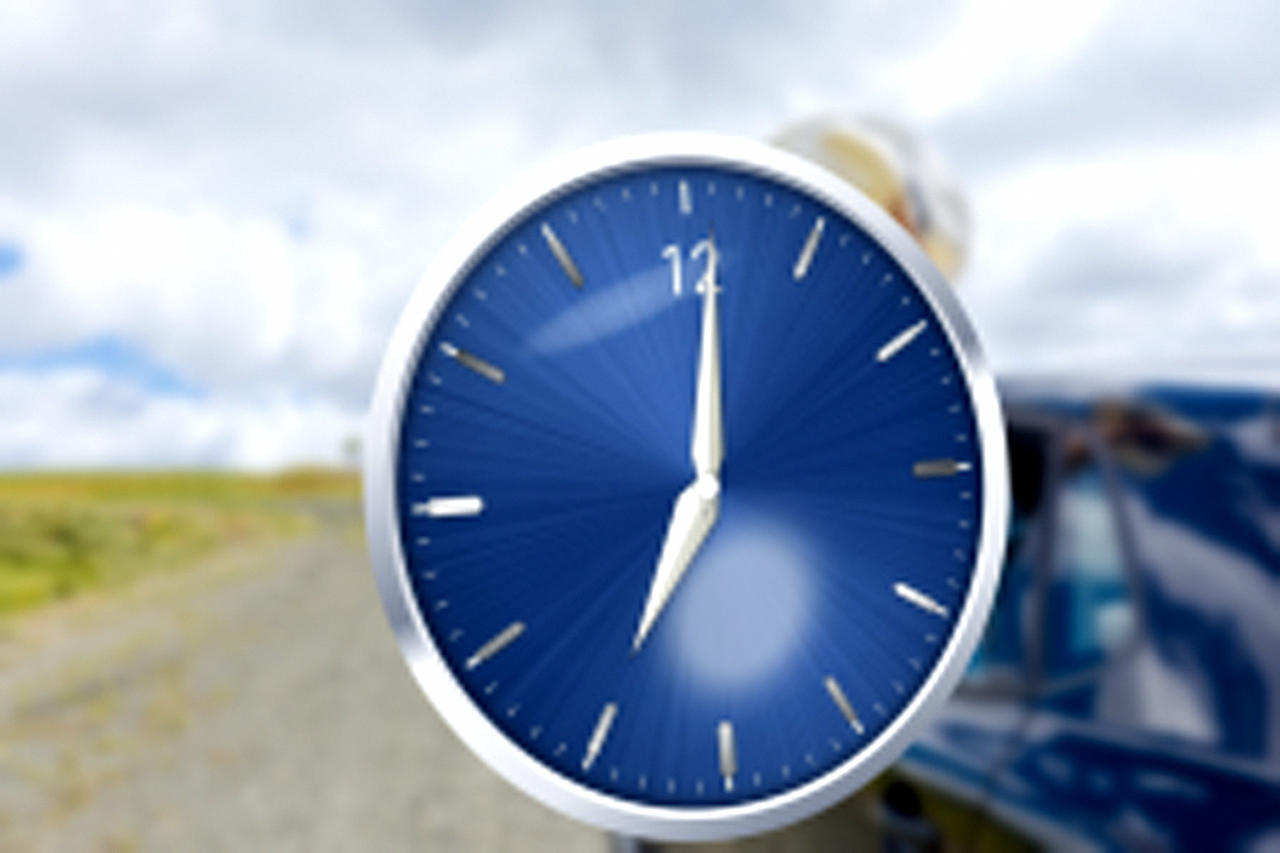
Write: 7:01
